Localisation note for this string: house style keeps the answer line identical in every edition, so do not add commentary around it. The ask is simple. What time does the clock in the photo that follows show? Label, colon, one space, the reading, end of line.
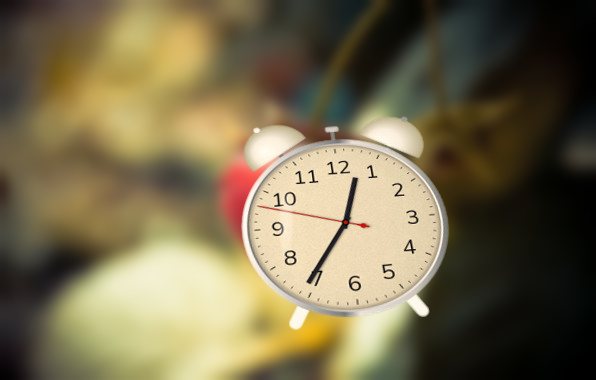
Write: 12:35:48
